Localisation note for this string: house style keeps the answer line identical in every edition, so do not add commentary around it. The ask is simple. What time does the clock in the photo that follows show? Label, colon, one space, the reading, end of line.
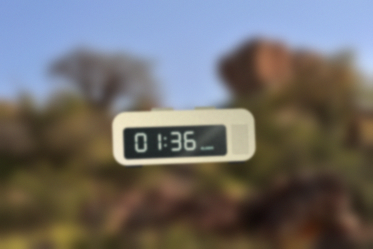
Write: 1:36
